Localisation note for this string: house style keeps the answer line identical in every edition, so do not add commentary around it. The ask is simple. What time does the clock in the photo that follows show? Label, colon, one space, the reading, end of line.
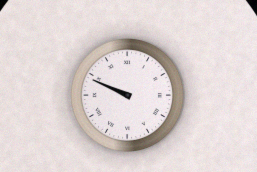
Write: 9:49
